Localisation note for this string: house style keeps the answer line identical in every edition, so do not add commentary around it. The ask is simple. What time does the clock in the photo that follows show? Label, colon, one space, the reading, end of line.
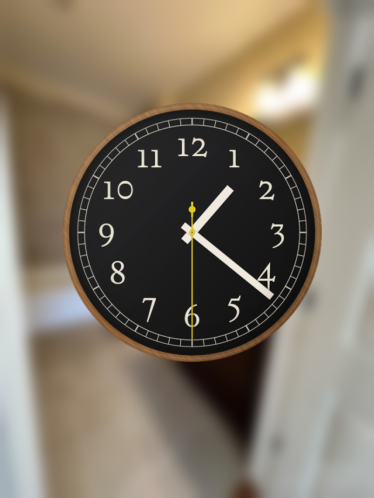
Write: 1:21:30
